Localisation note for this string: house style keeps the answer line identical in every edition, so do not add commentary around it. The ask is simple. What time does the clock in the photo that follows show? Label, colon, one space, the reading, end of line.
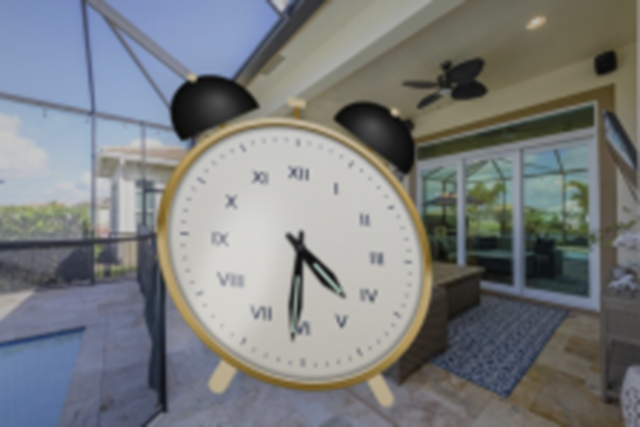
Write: 4:31
